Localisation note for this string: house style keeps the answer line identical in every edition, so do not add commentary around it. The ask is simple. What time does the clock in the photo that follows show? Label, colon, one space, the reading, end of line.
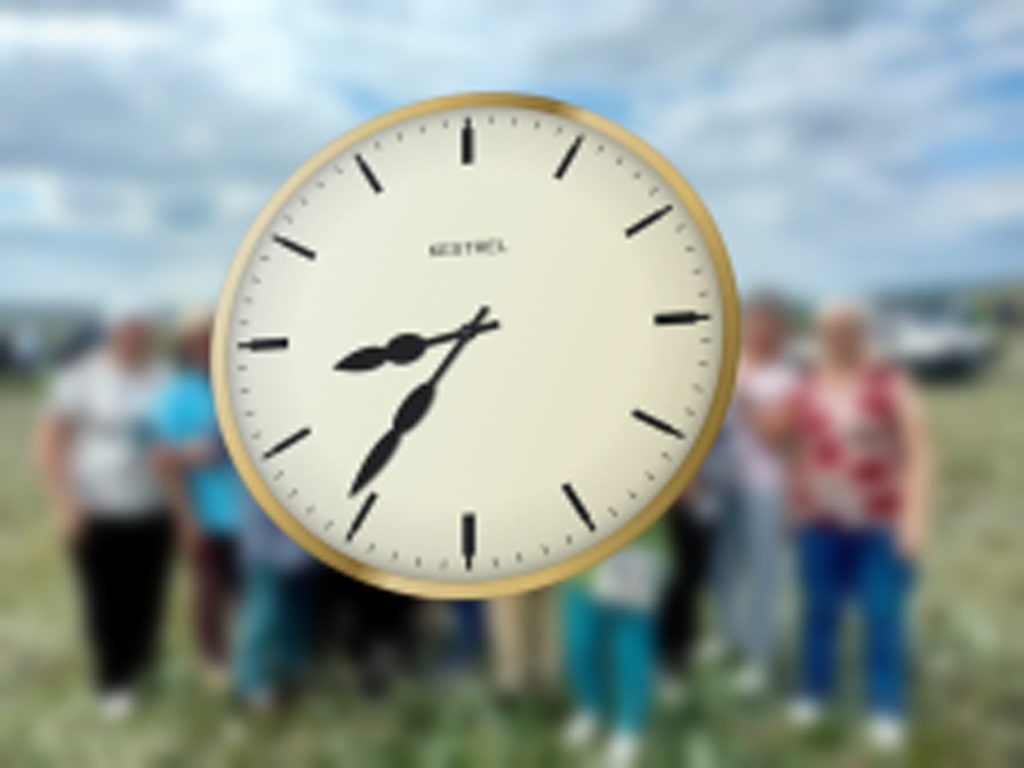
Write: 8:36
